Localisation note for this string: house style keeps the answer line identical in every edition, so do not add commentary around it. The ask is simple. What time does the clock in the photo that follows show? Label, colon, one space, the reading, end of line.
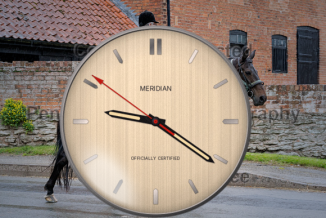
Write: 9:20:51
